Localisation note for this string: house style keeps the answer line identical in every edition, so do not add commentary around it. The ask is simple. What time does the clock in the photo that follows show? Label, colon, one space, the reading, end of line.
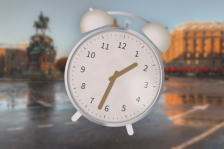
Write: 1:32
